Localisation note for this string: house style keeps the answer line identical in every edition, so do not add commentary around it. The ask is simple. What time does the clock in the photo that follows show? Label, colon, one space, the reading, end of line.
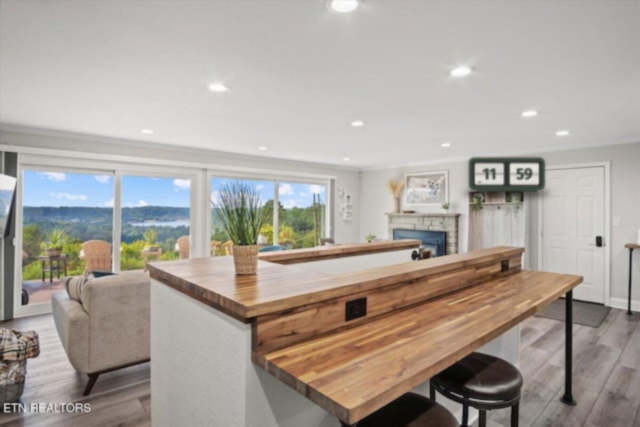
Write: 11:59
